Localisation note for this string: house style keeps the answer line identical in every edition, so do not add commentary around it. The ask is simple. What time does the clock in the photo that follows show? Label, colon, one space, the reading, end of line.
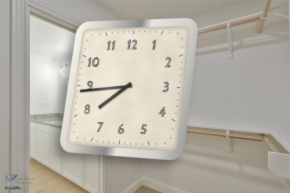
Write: 7:44
